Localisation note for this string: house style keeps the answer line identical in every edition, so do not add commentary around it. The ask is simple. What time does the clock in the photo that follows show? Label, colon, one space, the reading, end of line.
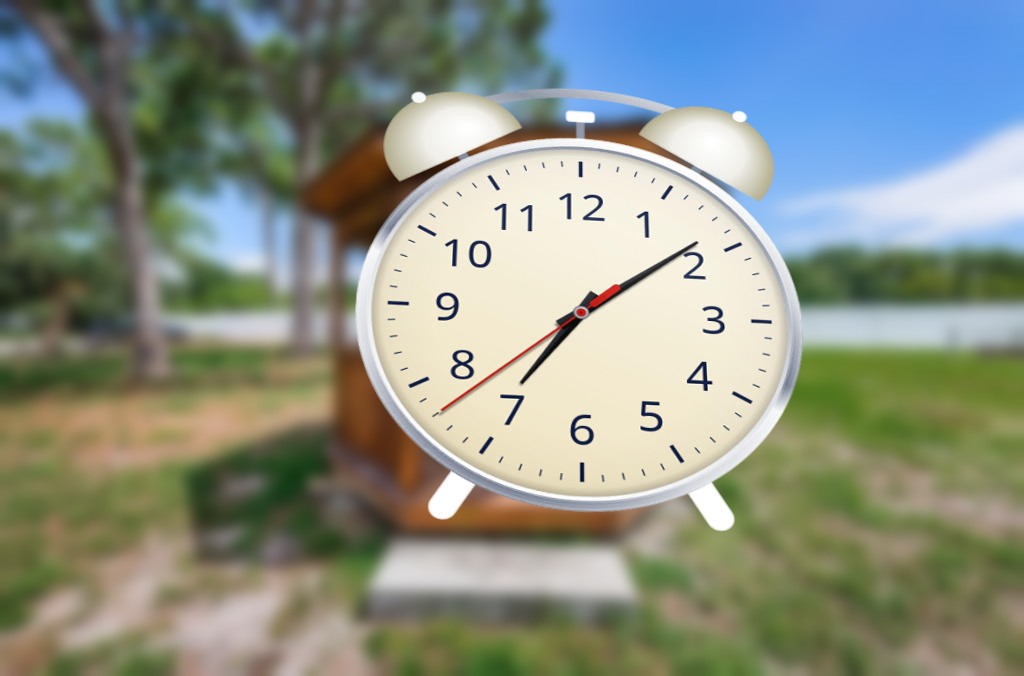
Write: 7:08:38
